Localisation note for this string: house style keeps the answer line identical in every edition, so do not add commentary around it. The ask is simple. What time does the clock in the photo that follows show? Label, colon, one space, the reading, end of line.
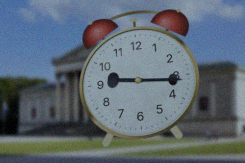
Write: 9:16
